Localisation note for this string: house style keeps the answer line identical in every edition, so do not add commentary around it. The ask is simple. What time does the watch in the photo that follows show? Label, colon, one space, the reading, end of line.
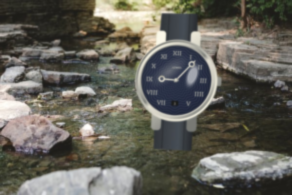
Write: 9:07
